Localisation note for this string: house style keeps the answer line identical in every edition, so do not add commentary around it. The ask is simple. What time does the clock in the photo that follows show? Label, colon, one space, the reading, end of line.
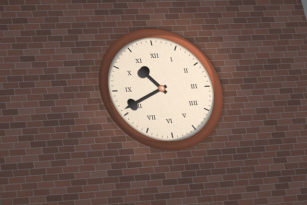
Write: 10:41
